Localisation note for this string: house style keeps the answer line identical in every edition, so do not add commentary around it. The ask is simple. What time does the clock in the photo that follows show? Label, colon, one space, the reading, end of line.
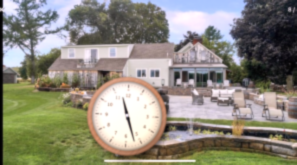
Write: 11:27
